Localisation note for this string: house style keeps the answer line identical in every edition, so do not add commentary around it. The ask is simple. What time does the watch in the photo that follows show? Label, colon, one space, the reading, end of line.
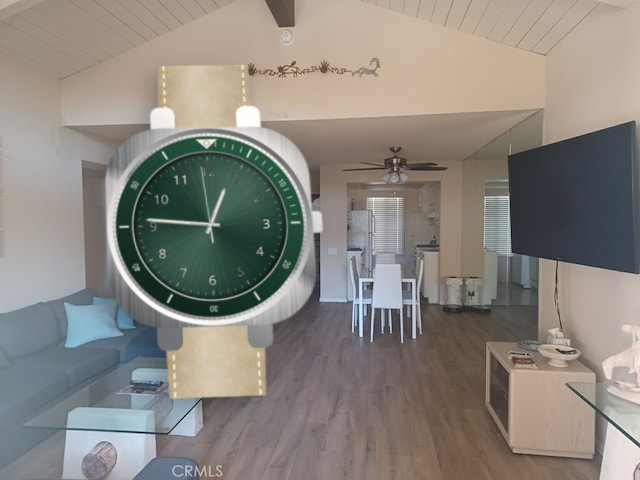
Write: 12:45:59
